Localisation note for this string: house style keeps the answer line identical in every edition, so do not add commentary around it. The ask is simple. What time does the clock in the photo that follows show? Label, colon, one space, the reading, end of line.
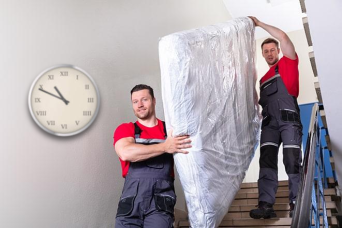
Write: 10:49
